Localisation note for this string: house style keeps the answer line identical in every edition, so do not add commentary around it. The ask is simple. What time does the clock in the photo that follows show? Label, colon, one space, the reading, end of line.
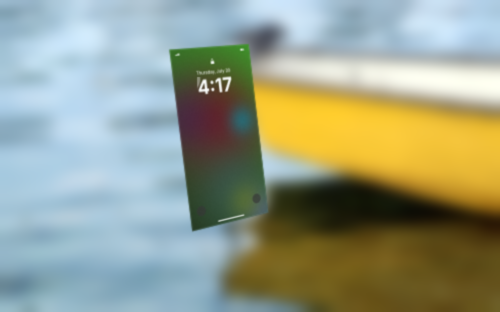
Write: 4:17
